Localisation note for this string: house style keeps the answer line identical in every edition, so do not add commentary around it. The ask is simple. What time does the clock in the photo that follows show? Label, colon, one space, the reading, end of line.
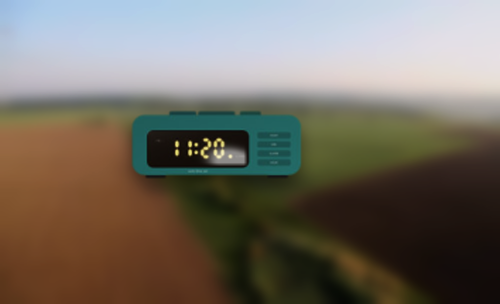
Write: 11:20
